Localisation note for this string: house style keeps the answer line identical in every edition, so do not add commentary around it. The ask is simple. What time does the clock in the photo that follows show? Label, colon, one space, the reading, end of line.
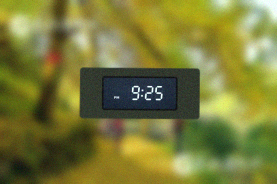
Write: 9:25
